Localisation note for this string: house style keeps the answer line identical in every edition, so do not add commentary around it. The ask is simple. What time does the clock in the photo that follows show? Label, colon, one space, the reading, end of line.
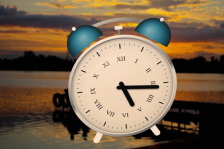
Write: 5:16
